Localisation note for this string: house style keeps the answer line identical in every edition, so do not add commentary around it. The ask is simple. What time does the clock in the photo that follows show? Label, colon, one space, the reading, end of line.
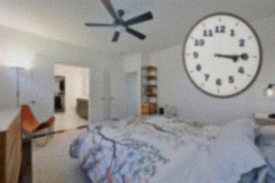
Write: 3:15
